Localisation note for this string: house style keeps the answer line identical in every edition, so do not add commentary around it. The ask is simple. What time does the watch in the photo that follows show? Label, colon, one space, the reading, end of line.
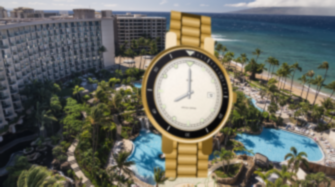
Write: 8:00
